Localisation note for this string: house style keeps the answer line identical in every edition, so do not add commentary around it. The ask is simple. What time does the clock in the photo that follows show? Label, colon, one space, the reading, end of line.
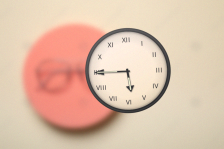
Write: 5:45
